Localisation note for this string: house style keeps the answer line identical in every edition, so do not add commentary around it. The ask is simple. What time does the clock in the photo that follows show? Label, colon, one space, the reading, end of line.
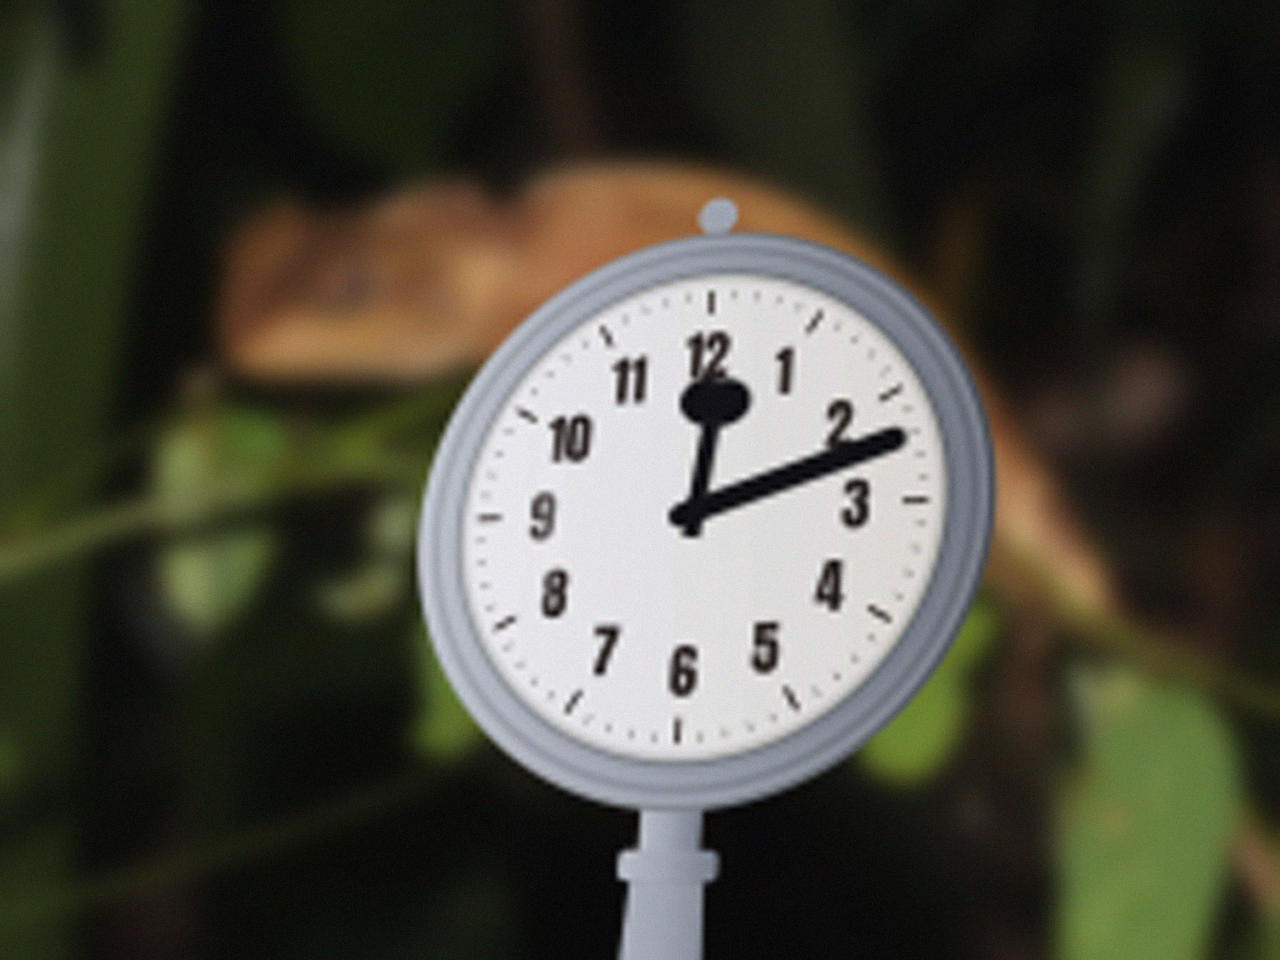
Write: 12:12
